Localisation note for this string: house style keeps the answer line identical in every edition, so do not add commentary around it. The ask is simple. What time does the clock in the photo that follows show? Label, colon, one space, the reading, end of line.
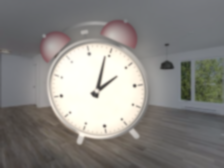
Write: 2:04
